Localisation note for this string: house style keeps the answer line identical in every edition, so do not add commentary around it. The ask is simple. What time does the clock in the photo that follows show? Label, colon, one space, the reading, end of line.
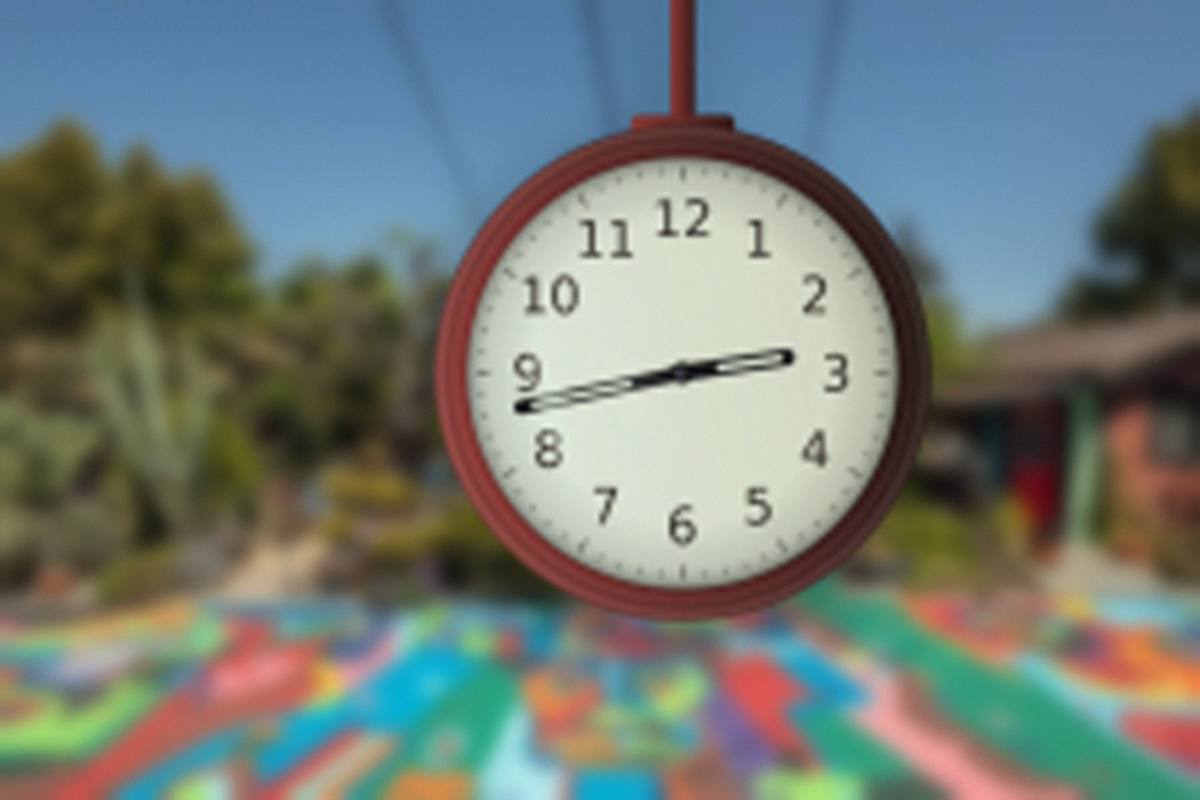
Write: 2:43
